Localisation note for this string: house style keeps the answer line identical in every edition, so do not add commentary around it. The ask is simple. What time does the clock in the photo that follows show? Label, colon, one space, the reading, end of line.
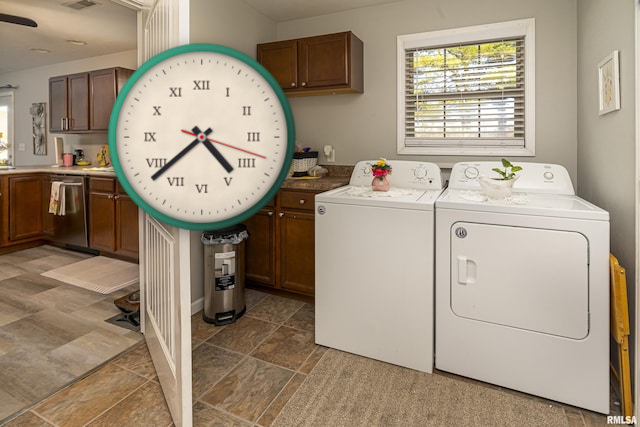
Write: 4:38:18
